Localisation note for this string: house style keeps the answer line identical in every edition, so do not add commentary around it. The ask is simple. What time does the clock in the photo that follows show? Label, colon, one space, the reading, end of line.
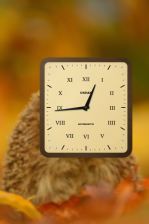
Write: 12:44
